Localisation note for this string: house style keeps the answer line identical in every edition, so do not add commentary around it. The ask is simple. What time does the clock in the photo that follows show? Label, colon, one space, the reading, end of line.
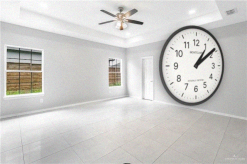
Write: 1:09
